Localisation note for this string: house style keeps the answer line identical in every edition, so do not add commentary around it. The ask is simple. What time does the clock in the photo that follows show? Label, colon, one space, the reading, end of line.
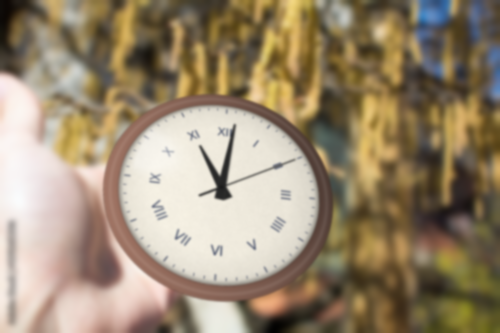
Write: 11:01:10
